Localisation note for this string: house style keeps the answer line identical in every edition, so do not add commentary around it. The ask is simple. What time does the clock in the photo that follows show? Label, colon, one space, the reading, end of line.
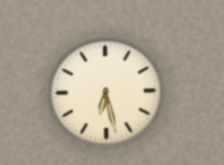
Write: 6:28
